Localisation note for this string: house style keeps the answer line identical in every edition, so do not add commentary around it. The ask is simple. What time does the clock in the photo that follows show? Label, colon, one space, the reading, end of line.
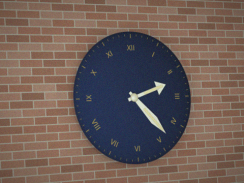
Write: 2:23
